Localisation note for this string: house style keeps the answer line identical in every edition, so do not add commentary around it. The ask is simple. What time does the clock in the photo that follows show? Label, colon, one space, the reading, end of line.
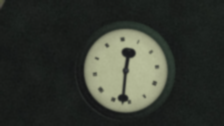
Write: 12:32
